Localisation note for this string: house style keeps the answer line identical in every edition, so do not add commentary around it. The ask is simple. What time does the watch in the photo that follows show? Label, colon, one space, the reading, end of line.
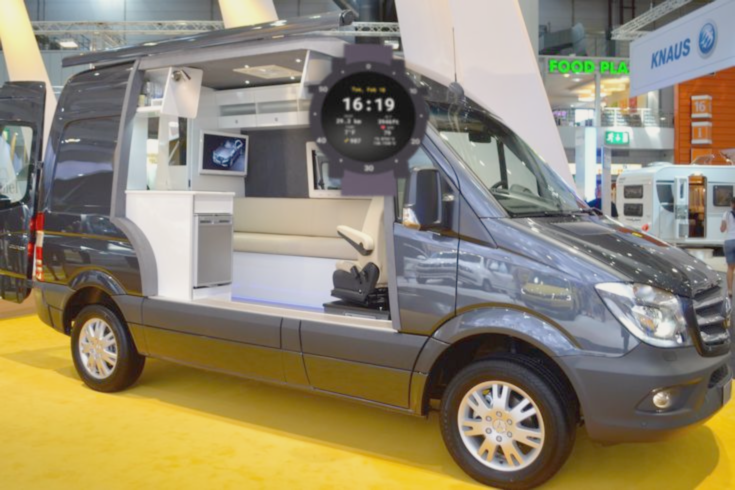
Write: 16:19
